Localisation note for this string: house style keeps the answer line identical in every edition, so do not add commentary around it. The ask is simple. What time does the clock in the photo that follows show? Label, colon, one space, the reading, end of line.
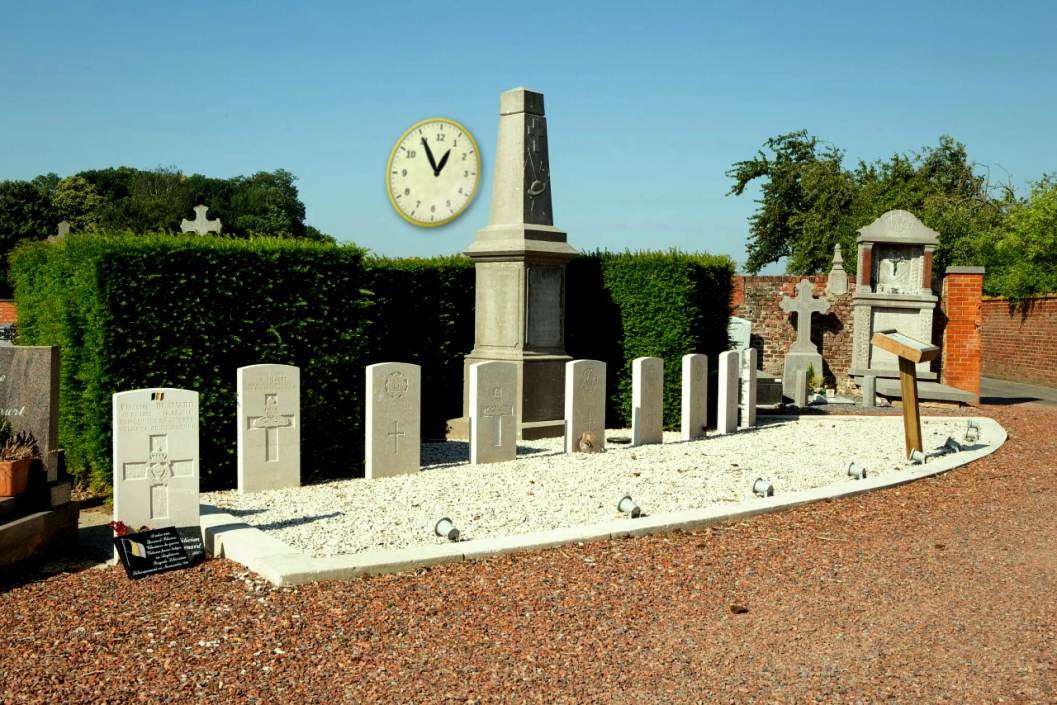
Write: 12:55
